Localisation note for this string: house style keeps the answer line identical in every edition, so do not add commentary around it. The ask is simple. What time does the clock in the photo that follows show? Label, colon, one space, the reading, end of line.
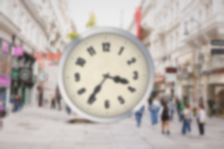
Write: 3:36
